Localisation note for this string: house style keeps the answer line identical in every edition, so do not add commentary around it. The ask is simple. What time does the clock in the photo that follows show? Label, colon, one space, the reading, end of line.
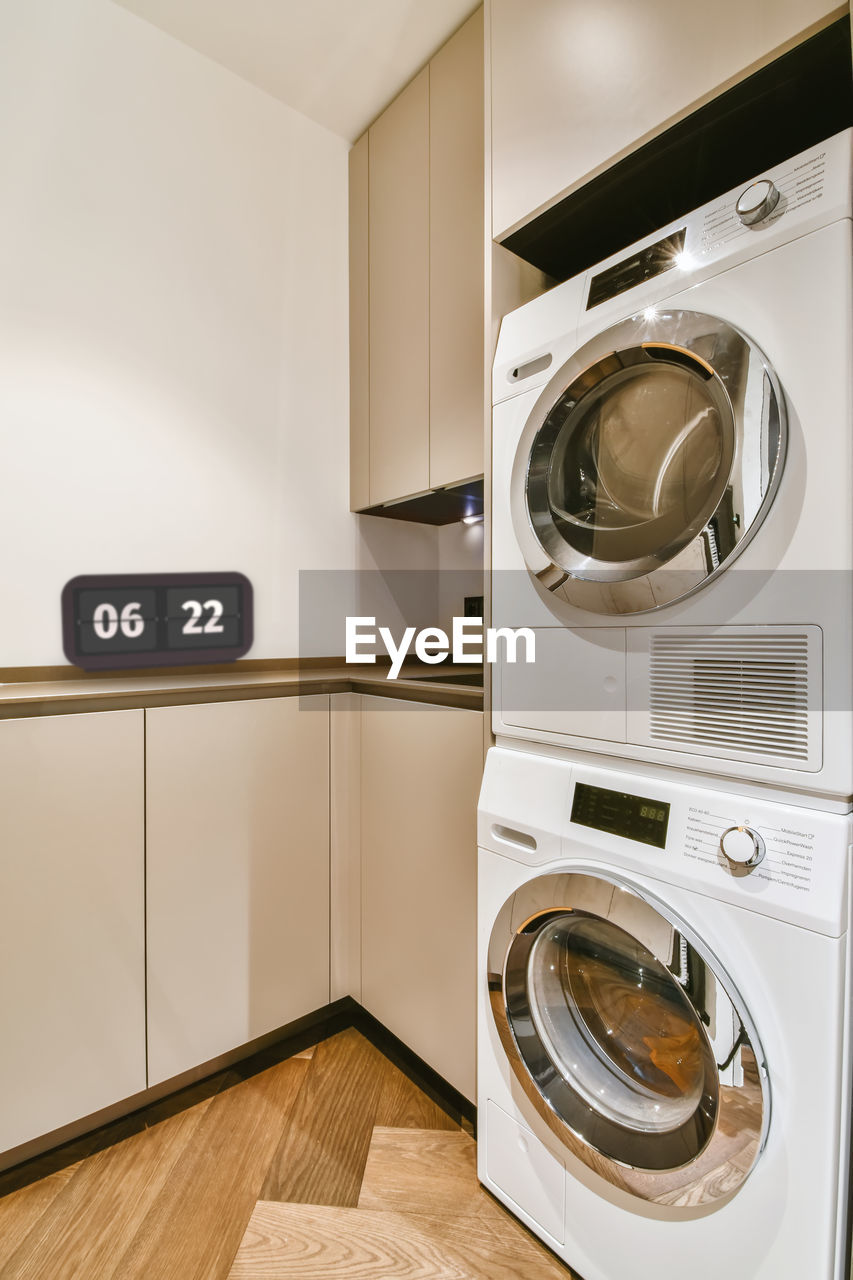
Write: 6:22
